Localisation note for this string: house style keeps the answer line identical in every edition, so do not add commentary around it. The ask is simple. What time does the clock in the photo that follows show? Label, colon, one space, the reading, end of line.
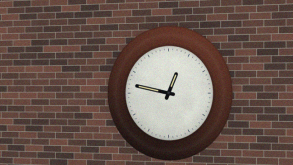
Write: 12:47
